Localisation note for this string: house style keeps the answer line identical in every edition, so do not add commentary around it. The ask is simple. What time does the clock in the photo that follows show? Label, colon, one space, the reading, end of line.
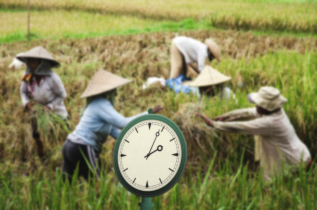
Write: 2:04
